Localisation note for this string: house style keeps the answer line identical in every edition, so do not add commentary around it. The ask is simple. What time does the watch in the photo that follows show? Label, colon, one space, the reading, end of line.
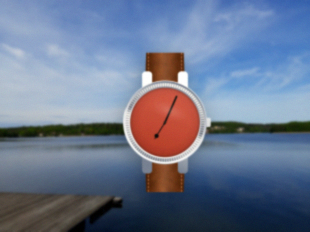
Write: 7:04
